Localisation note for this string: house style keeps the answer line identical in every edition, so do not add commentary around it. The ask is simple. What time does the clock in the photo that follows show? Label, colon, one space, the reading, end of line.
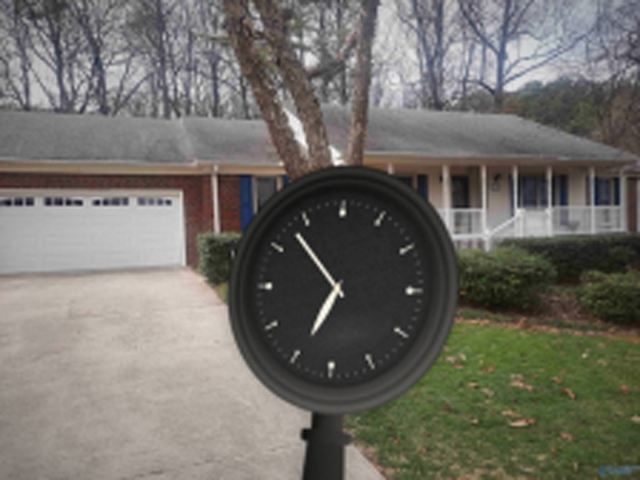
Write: 6:53
